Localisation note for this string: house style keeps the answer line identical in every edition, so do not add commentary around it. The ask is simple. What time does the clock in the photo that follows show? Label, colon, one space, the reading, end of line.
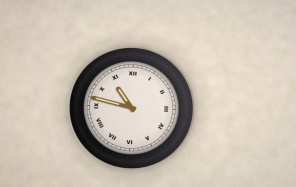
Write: 10:47
